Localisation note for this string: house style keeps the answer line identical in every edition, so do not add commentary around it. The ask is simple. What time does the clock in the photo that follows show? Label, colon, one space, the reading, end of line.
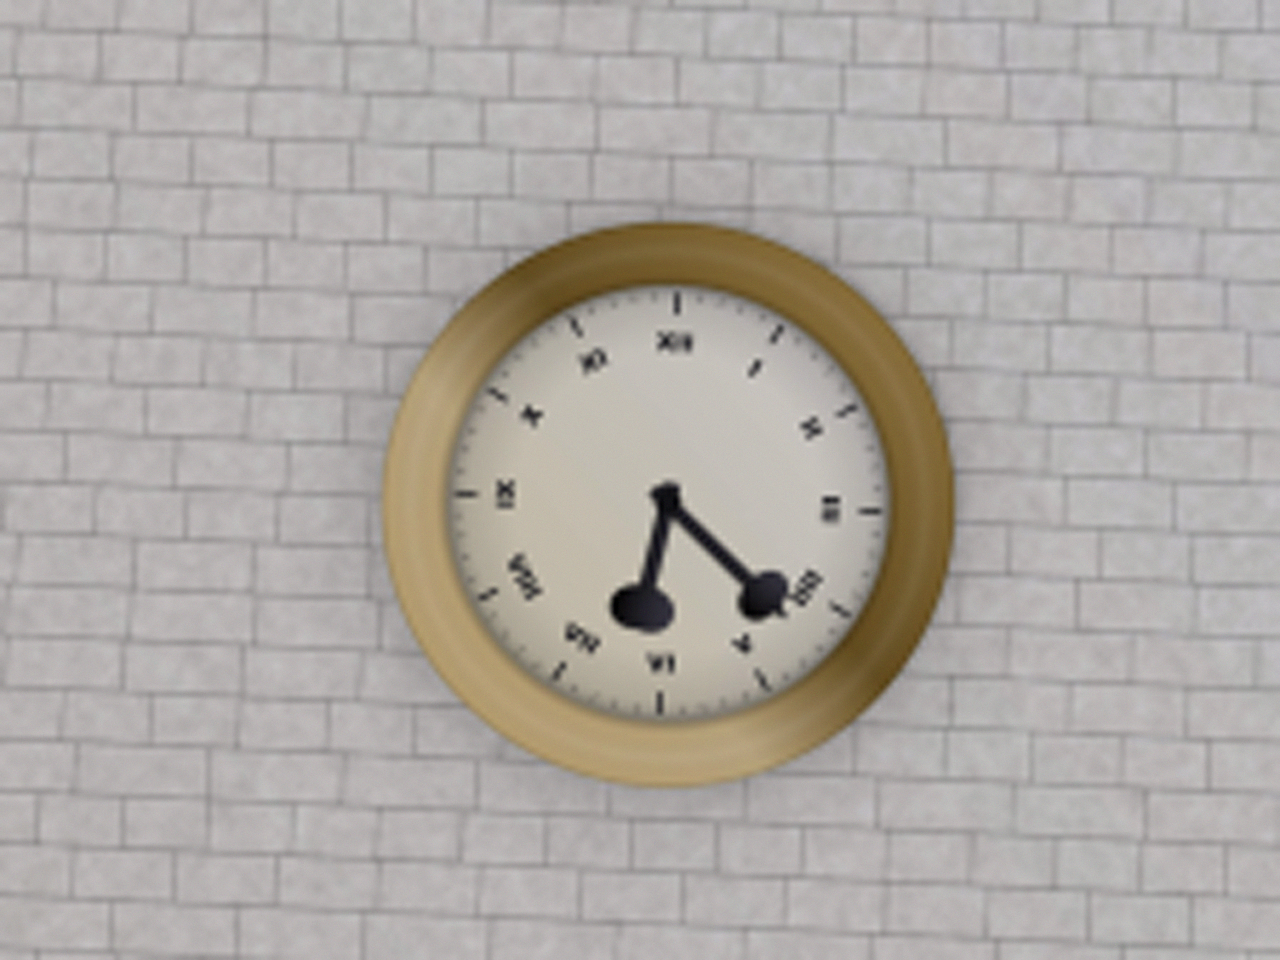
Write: 6:22
